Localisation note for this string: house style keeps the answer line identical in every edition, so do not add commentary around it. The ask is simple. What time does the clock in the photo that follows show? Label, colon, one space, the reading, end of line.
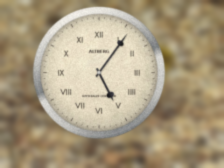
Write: 5:06
